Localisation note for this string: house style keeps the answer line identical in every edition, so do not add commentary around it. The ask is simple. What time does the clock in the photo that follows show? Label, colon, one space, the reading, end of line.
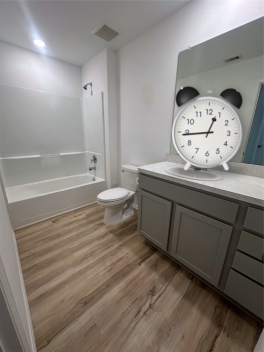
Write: 12:44
